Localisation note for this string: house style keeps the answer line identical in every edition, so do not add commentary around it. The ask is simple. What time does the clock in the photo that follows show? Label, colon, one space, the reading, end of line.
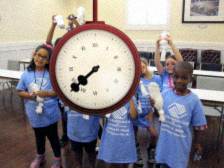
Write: 7:38
